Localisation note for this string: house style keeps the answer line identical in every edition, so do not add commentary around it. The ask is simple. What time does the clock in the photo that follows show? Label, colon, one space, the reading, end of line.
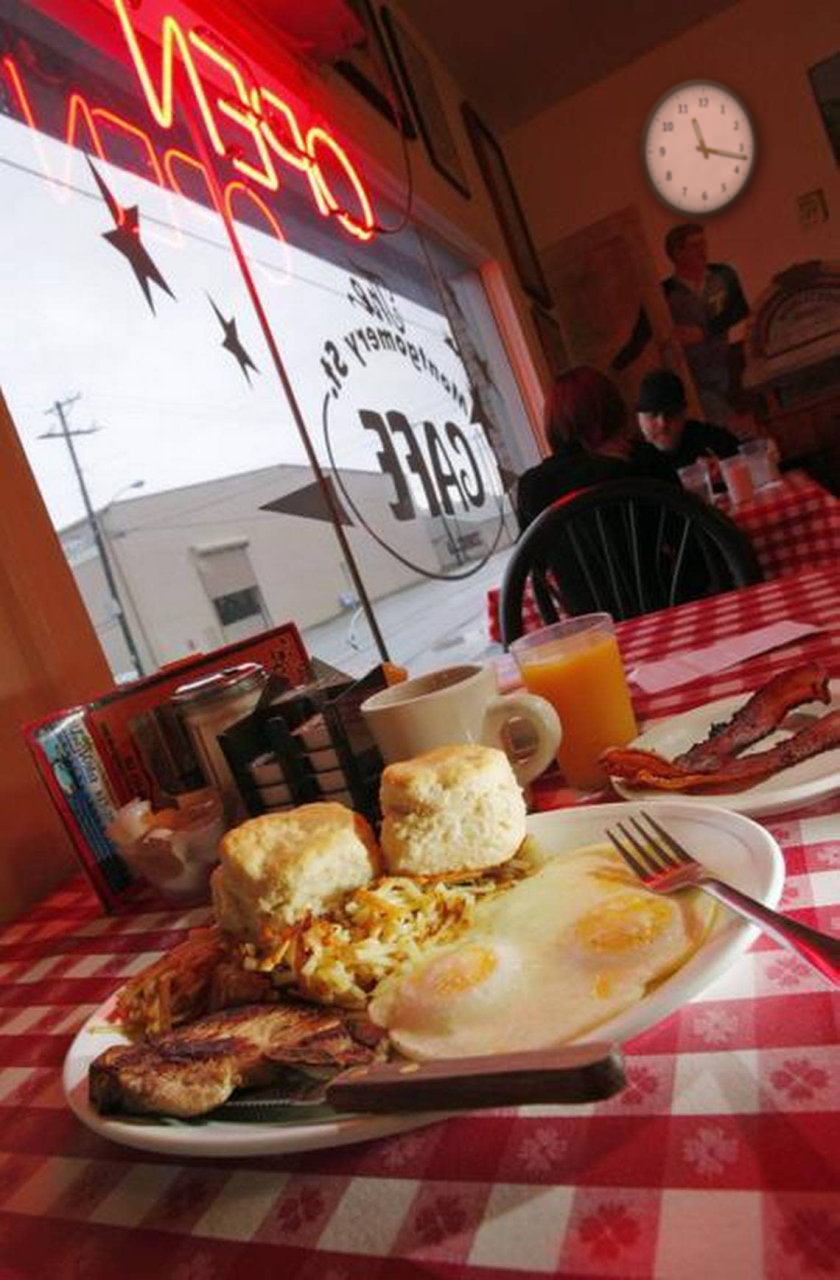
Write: 11:17
